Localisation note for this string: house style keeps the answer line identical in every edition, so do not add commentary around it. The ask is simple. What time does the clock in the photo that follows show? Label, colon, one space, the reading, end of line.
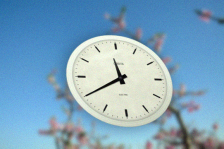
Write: 11:40
